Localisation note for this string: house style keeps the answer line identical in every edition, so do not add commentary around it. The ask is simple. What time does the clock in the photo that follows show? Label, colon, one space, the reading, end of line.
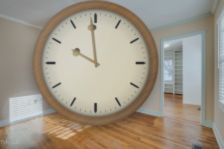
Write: 9:59
